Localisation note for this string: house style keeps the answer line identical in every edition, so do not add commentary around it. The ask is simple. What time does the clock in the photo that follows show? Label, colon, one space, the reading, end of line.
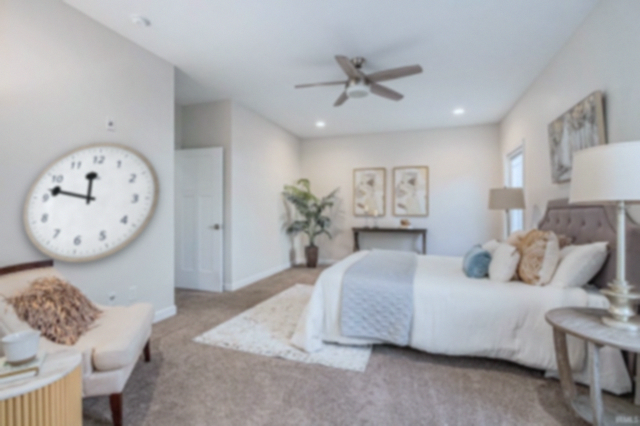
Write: 11:47
